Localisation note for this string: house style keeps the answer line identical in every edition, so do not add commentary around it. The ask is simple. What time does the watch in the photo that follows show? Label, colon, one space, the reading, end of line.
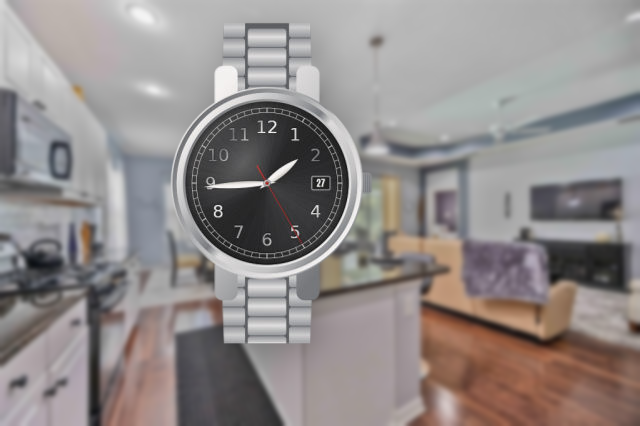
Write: 1:44:25
